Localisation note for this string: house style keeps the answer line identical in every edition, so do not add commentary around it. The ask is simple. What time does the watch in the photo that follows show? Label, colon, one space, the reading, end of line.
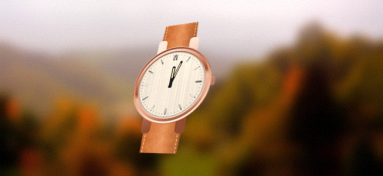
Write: 12:03
